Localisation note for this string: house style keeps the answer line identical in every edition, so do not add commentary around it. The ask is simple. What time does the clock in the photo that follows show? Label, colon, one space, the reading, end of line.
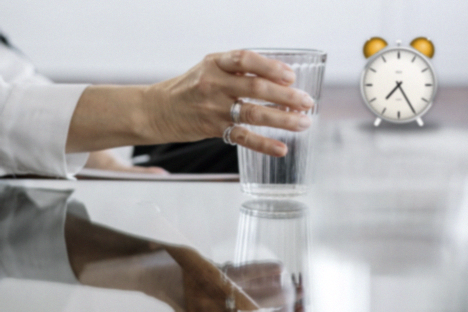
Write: 7:25
